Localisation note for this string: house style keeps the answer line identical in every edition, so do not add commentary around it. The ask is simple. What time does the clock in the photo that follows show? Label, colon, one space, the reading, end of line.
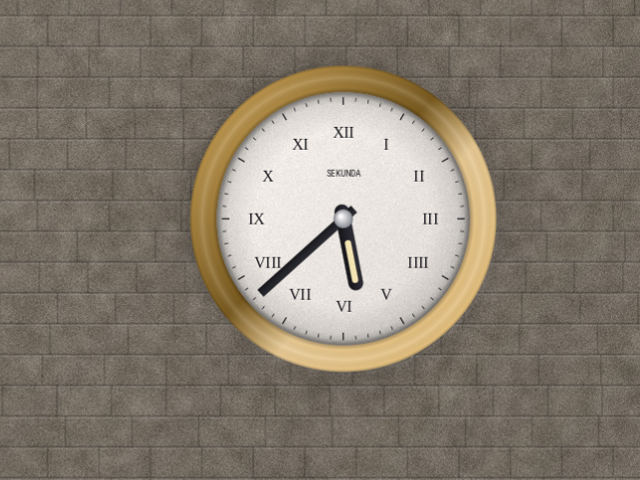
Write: 5:38
